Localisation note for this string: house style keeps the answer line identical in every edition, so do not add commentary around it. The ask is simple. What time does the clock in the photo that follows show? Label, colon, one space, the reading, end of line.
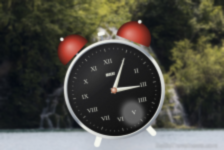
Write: 3:05
